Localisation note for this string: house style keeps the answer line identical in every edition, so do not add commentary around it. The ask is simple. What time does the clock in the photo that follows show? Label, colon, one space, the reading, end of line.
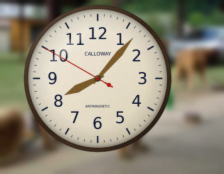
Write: 8:06:50
